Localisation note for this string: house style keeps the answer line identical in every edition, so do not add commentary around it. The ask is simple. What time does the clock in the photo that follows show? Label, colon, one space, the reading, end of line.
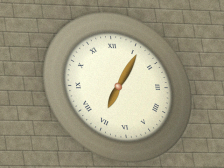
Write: 7:06
